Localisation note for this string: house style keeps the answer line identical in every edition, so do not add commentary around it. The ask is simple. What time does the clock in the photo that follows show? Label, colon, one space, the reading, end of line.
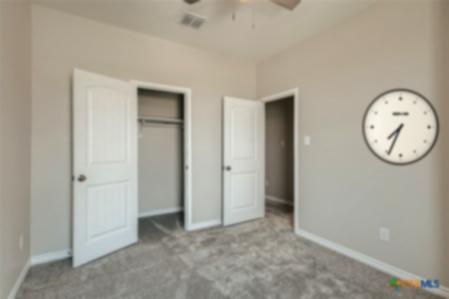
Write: 7:34
